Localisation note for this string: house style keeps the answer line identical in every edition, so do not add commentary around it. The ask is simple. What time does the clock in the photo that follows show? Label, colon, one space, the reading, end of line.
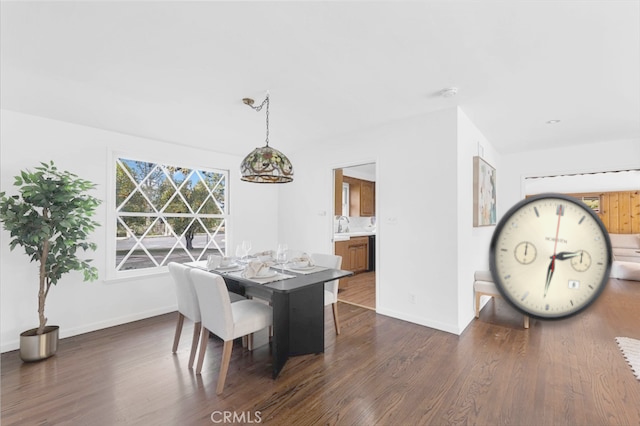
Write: 2:31
